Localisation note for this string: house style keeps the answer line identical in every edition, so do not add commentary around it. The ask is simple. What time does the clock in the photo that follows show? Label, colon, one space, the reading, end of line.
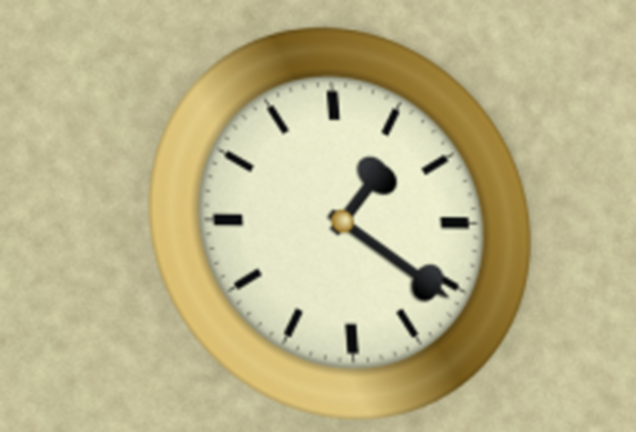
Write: 1:21
